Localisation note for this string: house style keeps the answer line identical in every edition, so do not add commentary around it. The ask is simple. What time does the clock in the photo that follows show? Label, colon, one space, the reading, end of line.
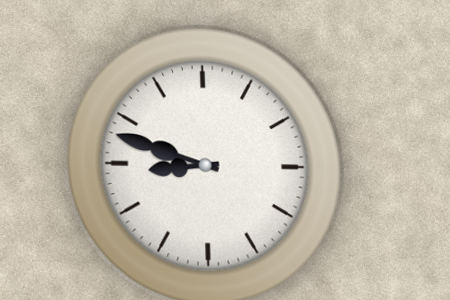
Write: 8:48
